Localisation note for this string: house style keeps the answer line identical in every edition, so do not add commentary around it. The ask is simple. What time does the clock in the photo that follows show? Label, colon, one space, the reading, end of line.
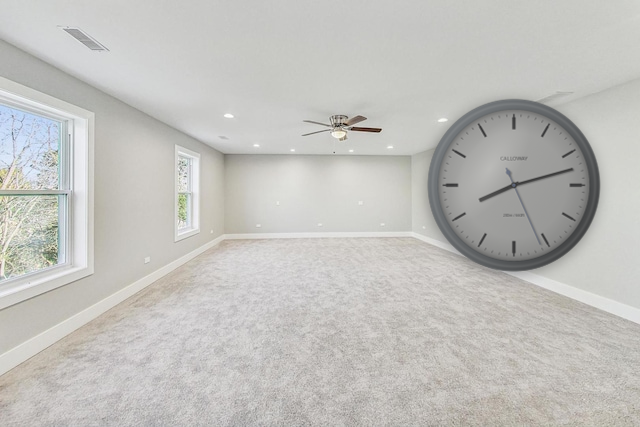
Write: 8:12:26
